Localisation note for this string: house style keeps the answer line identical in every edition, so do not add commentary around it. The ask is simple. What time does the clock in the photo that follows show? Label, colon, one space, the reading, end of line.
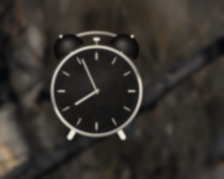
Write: 7:56
